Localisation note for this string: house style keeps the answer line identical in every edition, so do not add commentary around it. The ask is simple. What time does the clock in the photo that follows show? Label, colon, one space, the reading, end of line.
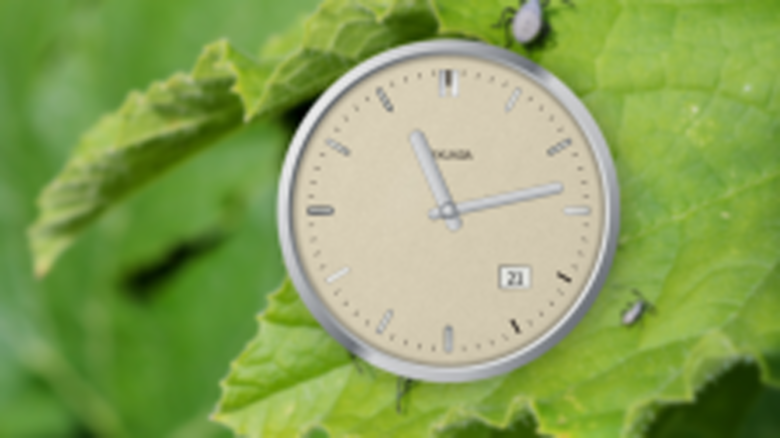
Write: 11:13
